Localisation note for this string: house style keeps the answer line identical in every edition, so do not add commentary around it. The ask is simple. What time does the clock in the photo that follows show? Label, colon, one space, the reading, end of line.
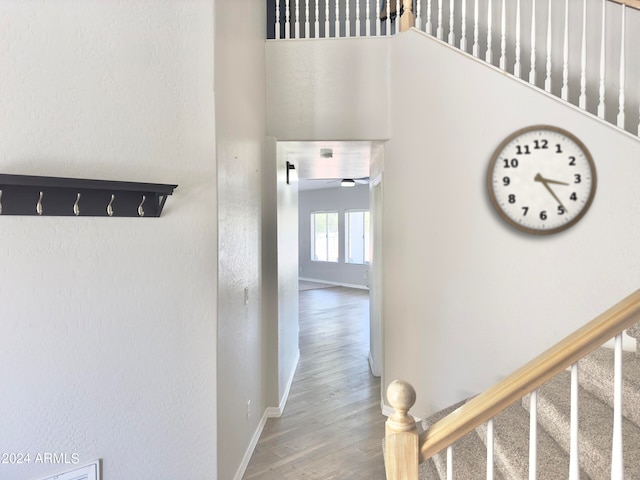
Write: 3:24
